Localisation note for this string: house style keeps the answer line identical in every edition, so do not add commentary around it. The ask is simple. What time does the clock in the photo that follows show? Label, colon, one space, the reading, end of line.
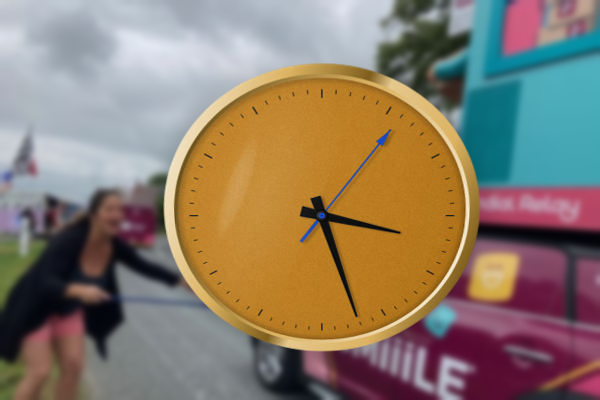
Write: 3:27:06
